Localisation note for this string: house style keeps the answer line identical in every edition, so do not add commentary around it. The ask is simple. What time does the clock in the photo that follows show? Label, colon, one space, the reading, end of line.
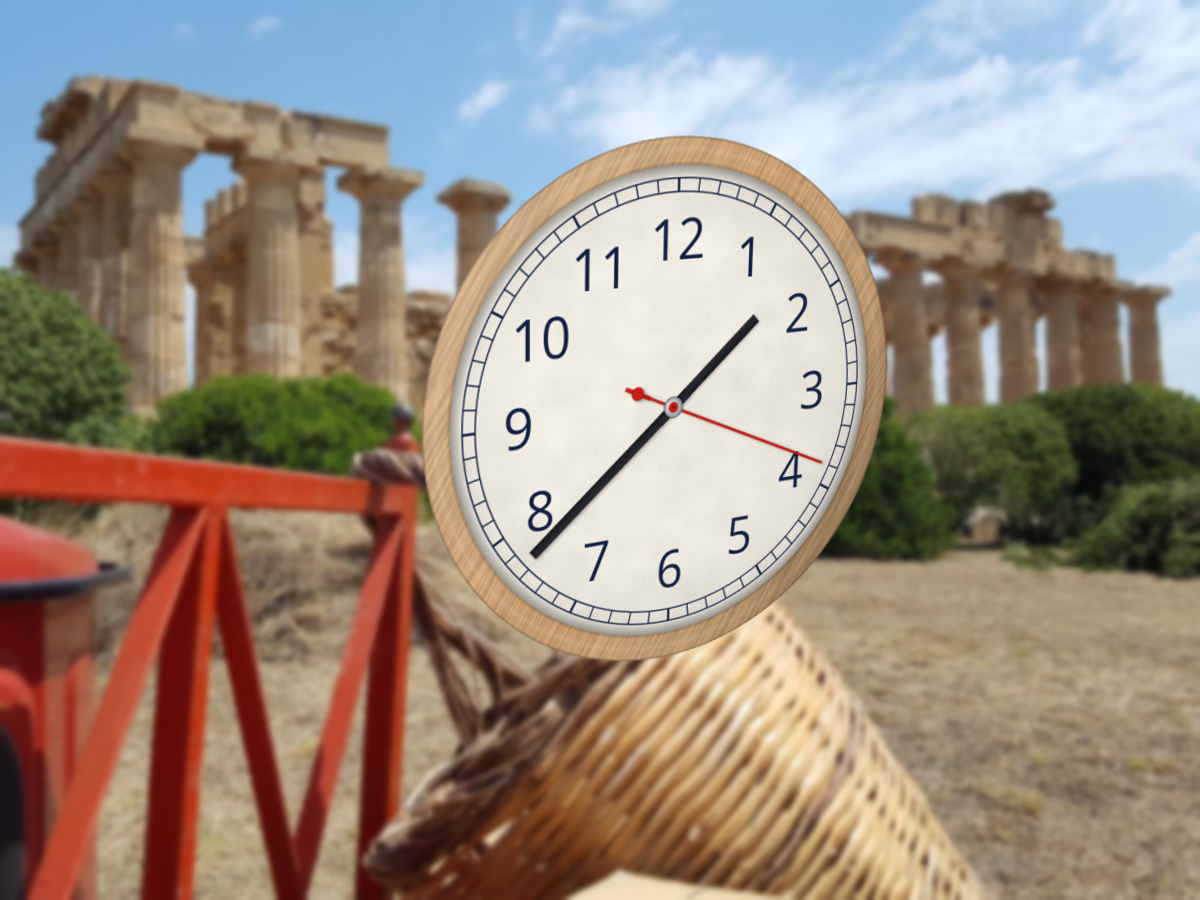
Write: 1:38:19
